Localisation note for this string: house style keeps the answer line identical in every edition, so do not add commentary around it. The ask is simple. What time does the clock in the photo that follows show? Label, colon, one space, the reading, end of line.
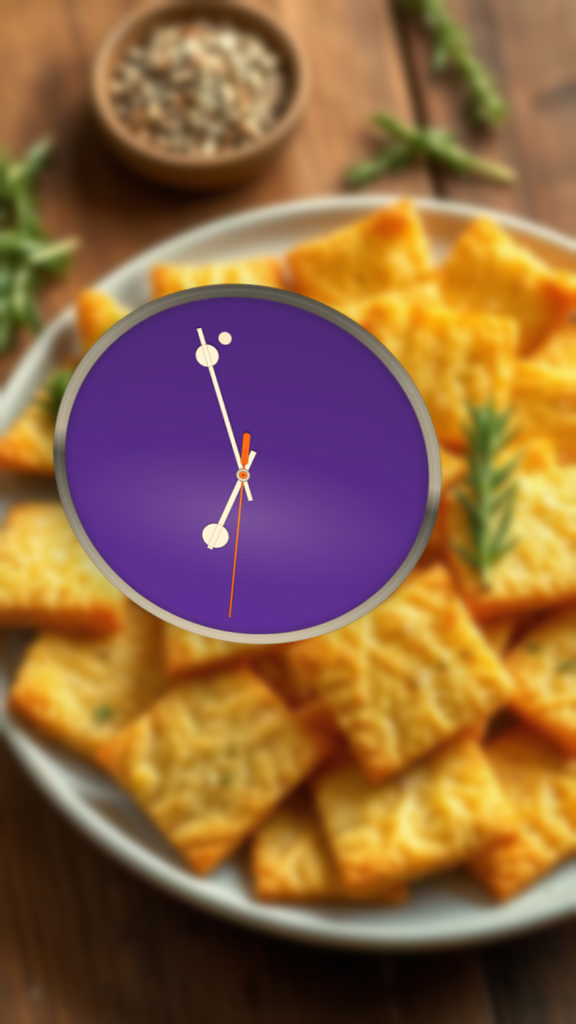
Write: 6:58:32
